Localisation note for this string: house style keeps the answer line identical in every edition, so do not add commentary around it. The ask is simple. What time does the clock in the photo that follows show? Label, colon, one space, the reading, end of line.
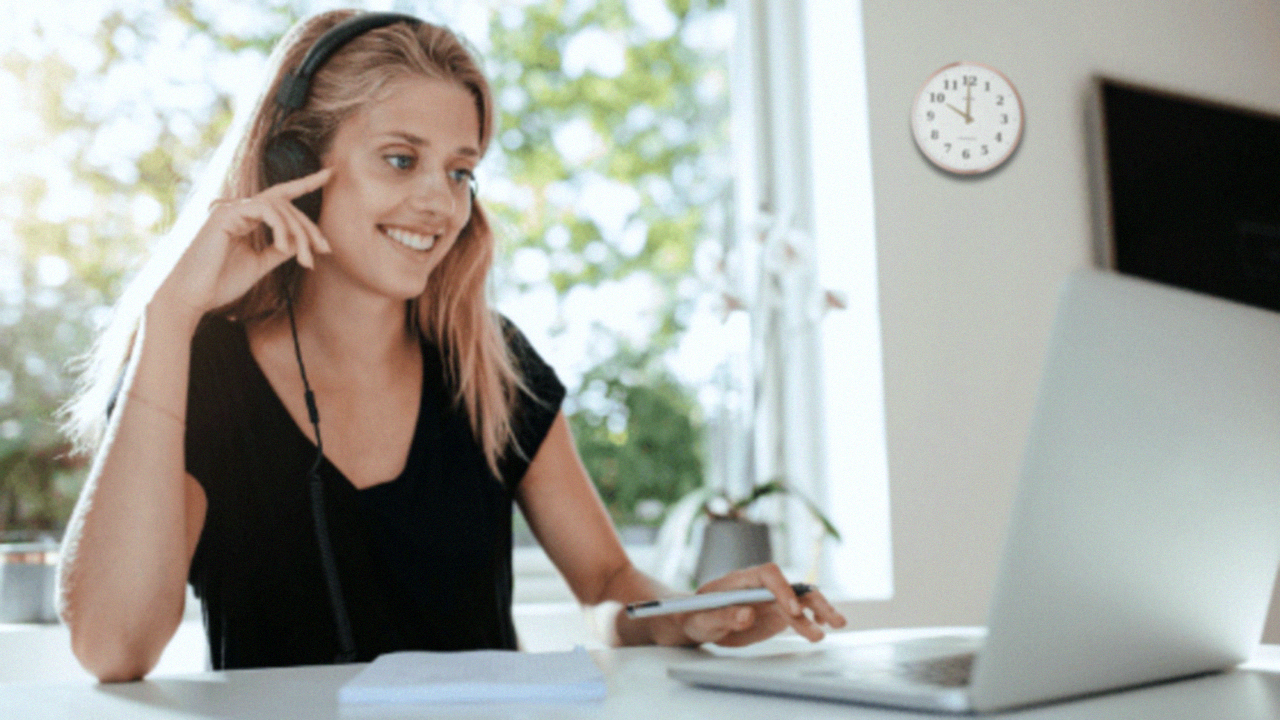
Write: 10:00
